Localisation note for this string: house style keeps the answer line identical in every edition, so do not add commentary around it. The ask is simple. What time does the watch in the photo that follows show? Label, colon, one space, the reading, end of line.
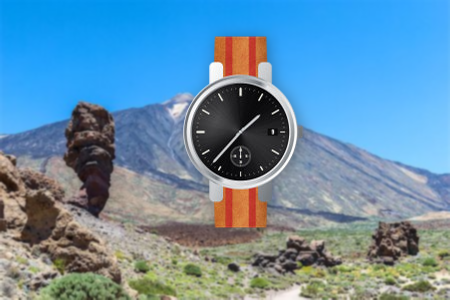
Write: 1:37
